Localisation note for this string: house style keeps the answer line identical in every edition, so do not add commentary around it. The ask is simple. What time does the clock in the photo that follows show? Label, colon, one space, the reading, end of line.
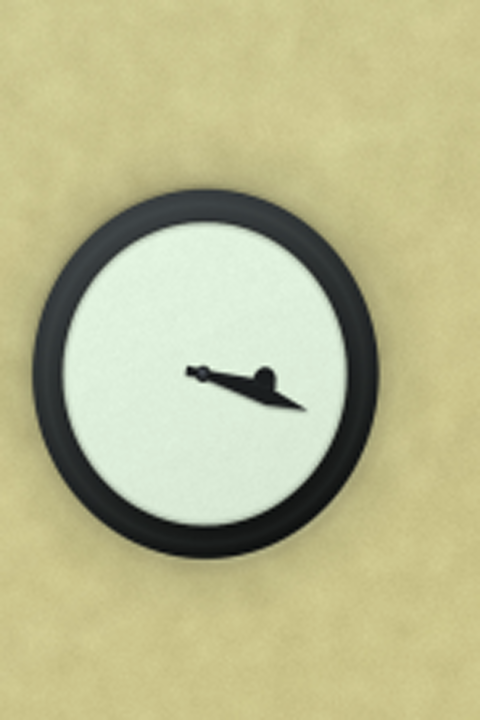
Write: 3:18
